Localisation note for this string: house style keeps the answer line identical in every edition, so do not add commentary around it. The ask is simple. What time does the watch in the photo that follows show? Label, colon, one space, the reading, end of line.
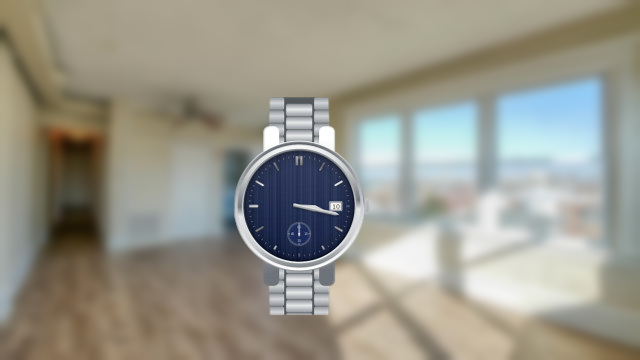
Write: 3:17
